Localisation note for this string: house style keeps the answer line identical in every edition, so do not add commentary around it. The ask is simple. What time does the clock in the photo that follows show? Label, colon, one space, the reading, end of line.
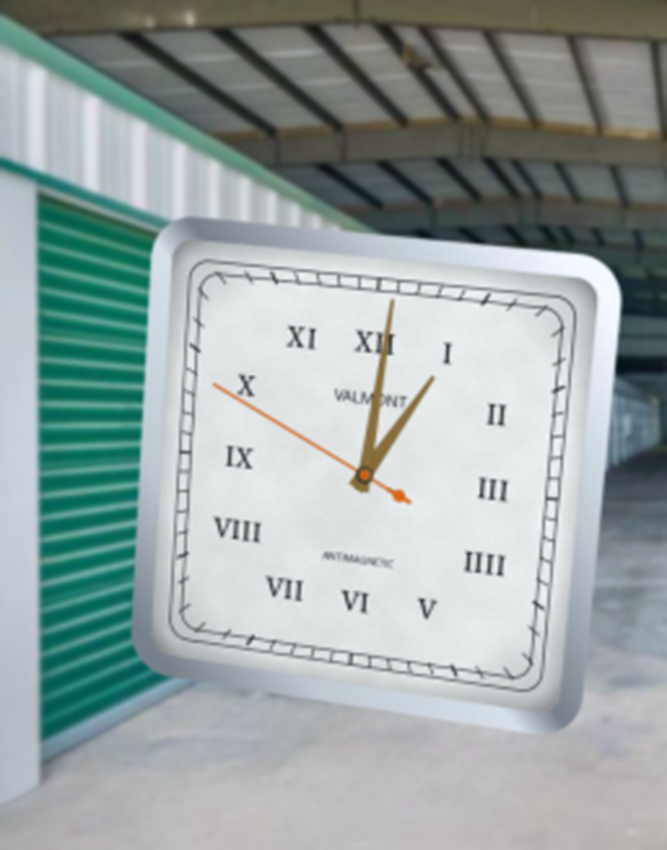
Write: 1:00:49
